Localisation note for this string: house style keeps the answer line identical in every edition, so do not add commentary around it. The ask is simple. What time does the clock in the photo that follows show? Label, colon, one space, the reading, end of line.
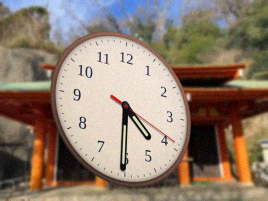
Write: 4:30:19
